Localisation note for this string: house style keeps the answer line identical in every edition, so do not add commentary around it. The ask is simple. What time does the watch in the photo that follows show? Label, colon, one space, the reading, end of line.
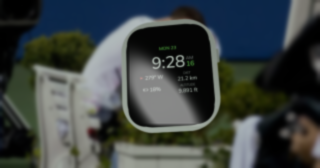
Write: 9:28
